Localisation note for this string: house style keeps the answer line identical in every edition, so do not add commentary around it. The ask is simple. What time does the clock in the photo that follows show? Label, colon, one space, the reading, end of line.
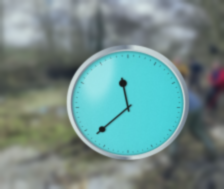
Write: 11:38
